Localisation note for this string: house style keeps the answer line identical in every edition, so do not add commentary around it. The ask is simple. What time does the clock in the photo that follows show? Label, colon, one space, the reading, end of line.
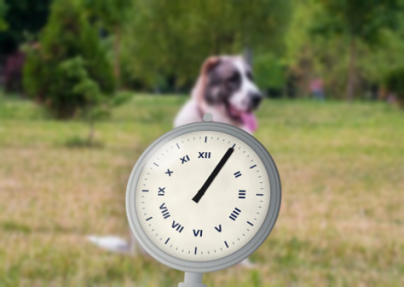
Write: 1:05
